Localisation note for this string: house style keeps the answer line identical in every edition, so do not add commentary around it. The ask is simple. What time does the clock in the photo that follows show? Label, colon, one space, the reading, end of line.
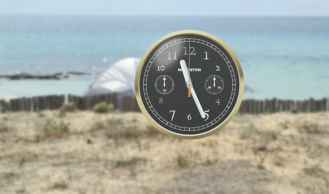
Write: 11:26
